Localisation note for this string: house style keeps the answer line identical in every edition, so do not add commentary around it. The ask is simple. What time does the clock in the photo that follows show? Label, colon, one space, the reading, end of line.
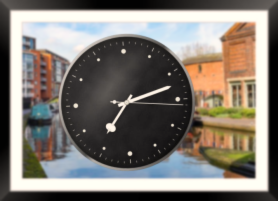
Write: 7:12:16
